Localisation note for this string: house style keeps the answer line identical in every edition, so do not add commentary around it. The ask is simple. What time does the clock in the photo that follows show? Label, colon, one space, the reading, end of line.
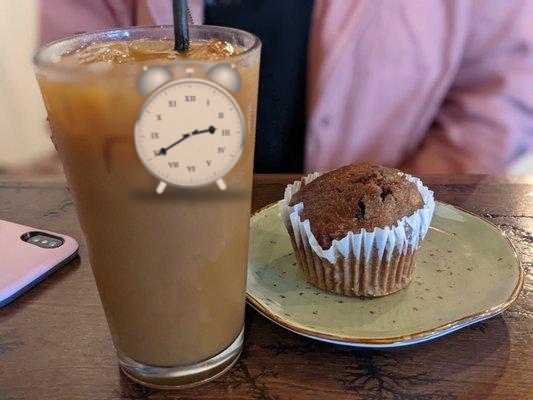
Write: 2:40
